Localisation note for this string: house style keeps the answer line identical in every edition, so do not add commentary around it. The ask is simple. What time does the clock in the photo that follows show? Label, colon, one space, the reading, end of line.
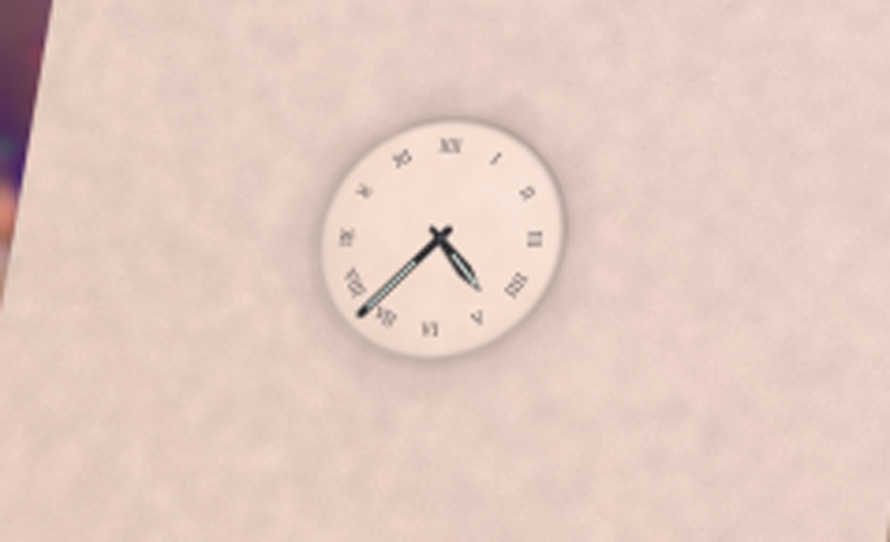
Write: 4:37
